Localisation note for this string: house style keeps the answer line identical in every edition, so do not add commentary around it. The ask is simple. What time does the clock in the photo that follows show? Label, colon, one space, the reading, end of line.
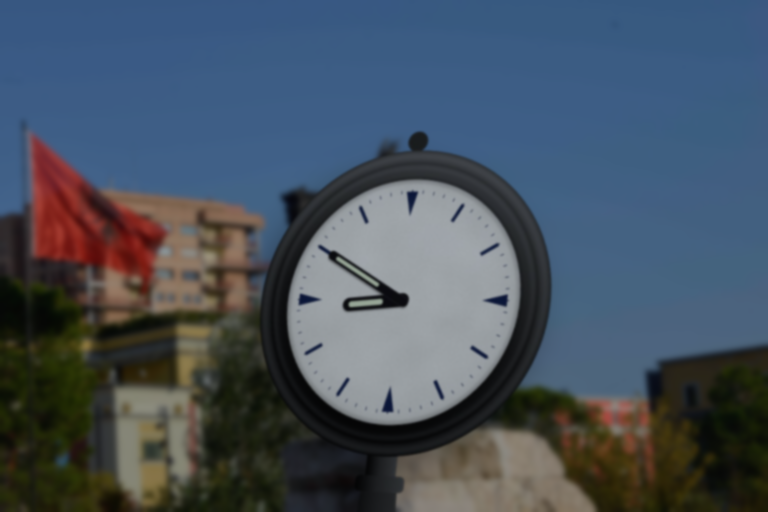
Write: 8:50
